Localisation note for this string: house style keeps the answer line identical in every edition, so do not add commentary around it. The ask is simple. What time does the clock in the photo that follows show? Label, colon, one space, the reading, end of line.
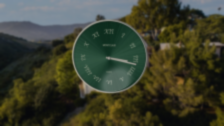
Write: 3:17
